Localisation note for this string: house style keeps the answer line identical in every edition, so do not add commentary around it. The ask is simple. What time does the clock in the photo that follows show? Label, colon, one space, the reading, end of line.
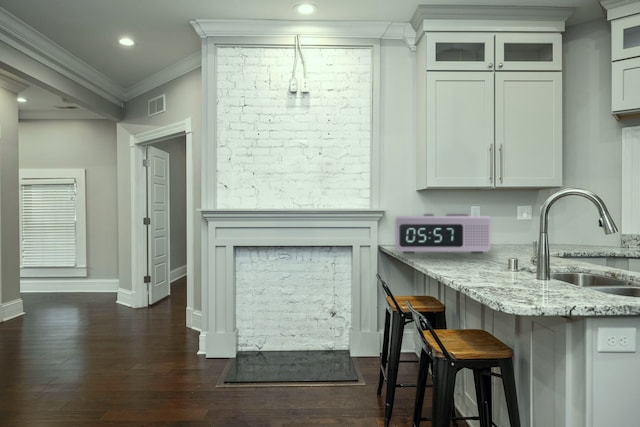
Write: 5:57
